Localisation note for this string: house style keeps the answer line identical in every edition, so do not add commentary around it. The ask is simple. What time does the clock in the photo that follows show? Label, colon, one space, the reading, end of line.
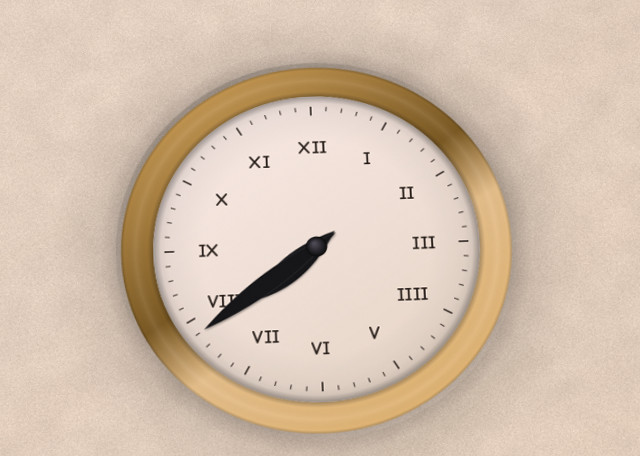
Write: 7:39
